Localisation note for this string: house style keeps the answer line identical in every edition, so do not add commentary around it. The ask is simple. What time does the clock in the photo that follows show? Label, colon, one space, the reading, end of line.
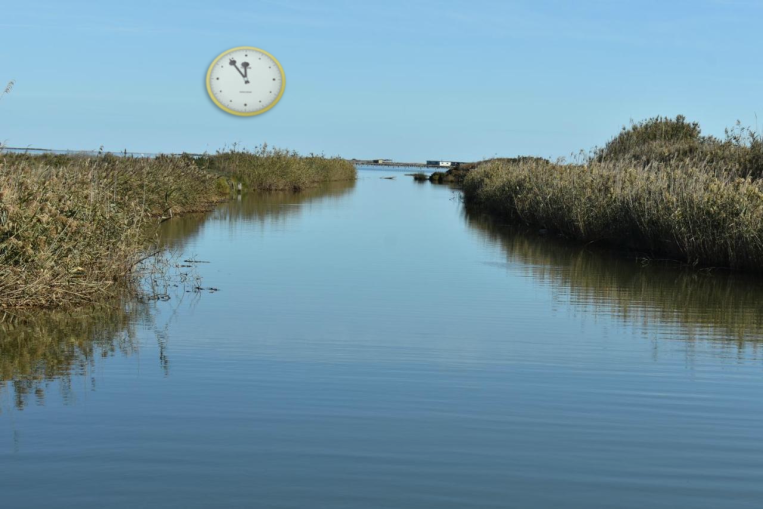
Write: 11:54
